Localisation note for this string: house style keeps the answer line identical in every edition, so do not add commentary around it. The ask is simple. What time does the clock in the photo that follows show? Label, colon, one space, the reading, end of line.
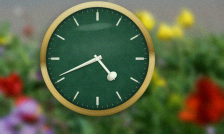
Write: 4:41
